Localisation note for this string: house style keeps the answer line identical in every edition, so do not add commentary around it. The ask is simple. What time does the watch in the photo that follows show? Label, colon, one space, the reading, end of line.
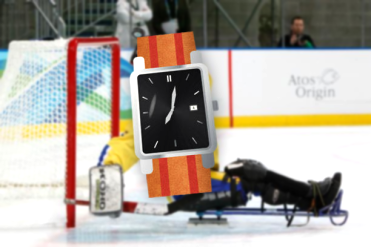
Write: 7:02
